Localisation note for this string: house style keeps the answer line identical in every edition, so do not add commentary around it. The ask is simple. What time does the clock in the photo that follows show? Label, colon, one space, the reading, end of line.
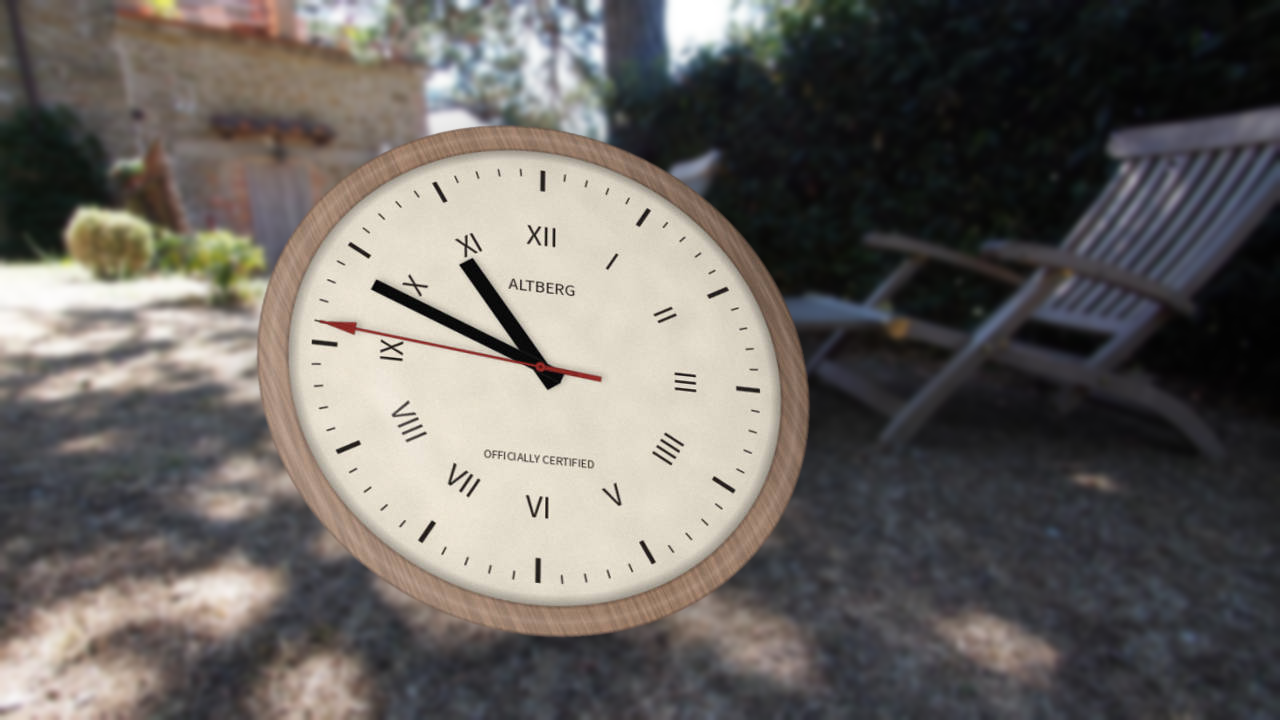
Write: 10:48:46
